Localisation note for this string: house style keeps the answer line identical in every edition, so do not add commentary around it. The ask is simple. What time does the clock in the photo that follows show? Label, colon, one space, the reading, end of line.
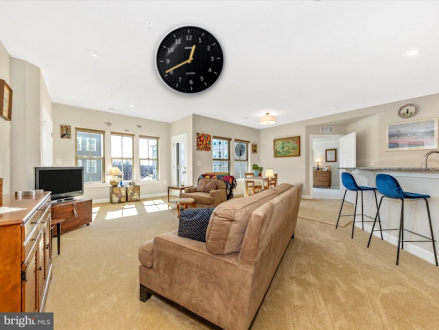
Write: 12:41
